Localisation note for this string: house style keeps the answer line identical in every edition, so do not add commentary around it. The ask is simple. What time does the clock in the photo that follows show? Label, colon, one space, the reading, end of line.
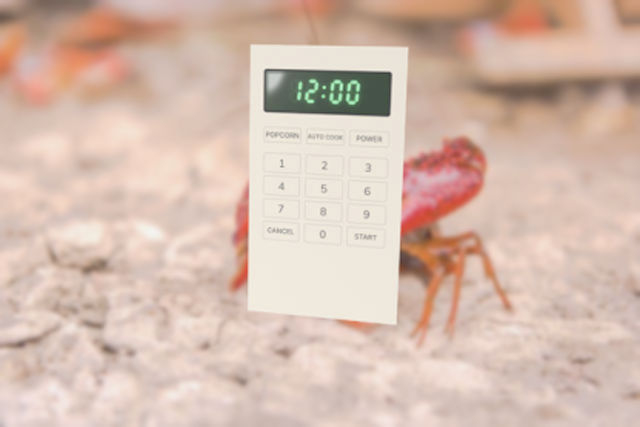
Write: 12:00
